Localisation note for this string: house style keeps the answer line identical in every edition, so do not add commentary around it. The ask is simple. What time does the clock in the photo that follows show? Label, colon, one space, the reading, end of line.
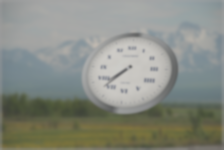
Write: 7:37
